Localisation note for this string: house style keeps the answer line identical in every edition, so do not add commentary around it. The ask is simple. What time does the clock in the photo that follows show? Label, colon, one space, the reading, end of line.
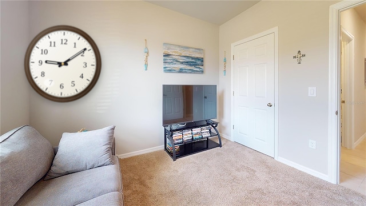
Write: 9:09
